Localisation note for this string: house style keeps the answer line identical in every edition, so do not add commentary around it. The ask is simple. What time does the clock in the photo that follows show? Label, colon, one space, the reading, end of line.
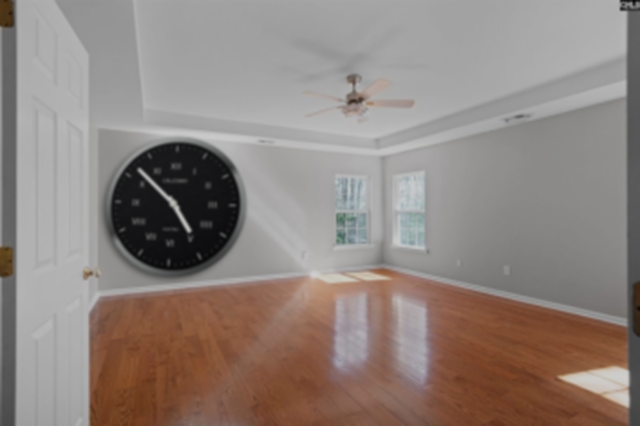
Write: 4:52
